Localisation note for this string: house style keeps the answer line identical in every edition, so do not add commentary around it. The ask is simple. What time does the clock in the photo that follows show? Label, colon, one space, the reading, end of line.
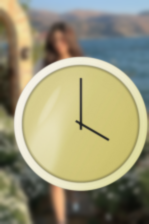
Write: 4:00
